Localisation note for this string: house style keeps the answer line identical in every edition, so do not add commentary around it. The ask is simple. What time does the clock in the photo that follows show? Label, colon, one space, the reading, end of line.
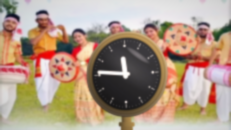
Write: 11:46
